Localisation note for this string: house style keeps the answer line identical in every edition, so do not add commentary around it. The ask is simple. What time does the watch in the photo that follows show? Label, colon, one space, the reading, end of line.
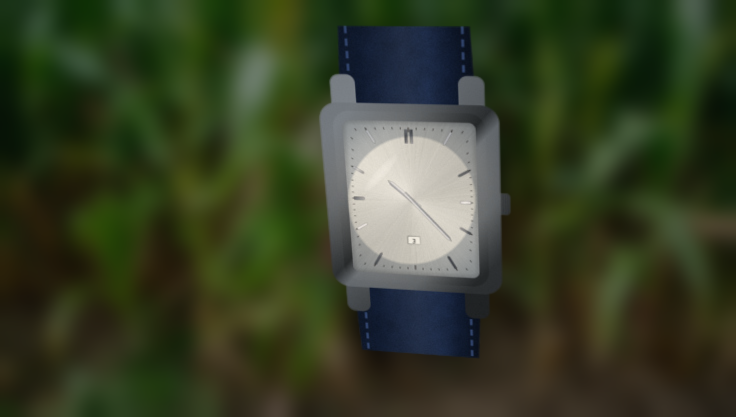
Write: 10:23
